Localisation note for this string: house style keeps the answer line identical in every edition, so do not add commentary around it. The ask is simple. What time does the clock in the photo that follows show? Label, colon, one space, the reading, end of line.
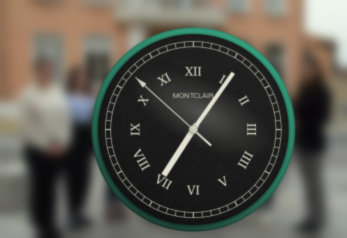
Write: 7:05:52
